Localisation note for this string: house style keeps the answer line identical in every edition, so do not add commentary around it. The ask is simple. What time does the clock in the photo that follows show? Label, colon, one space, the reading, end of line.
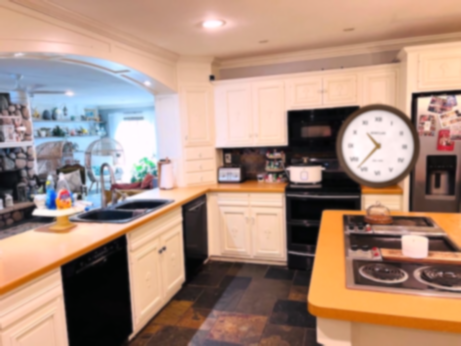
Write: 10:37
